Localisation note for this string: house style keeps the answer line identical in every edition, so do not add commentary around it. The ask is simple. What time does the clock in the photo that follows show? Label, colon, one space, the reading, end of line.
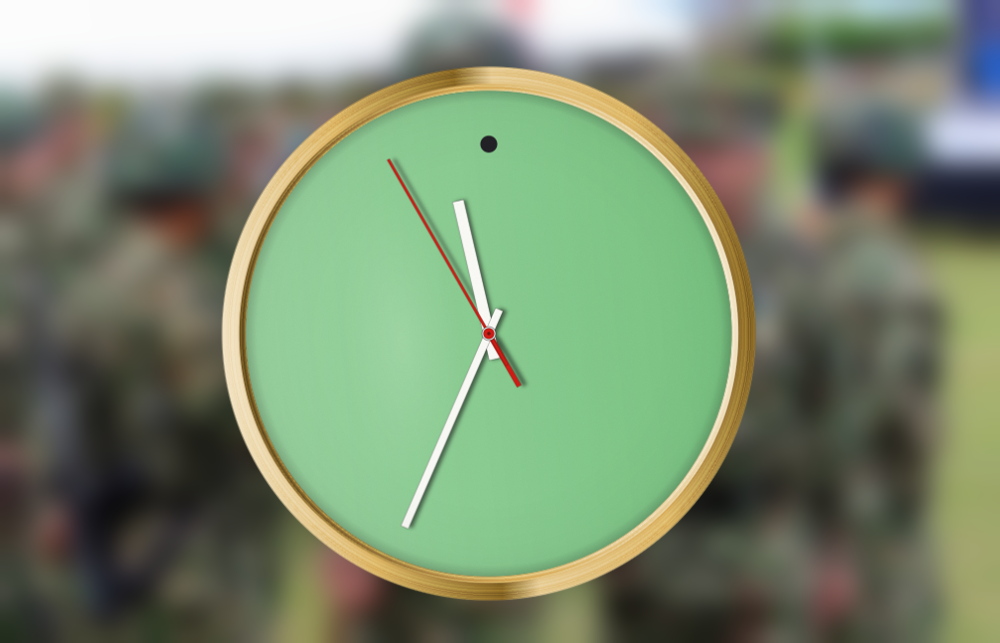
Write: 11:33:55
